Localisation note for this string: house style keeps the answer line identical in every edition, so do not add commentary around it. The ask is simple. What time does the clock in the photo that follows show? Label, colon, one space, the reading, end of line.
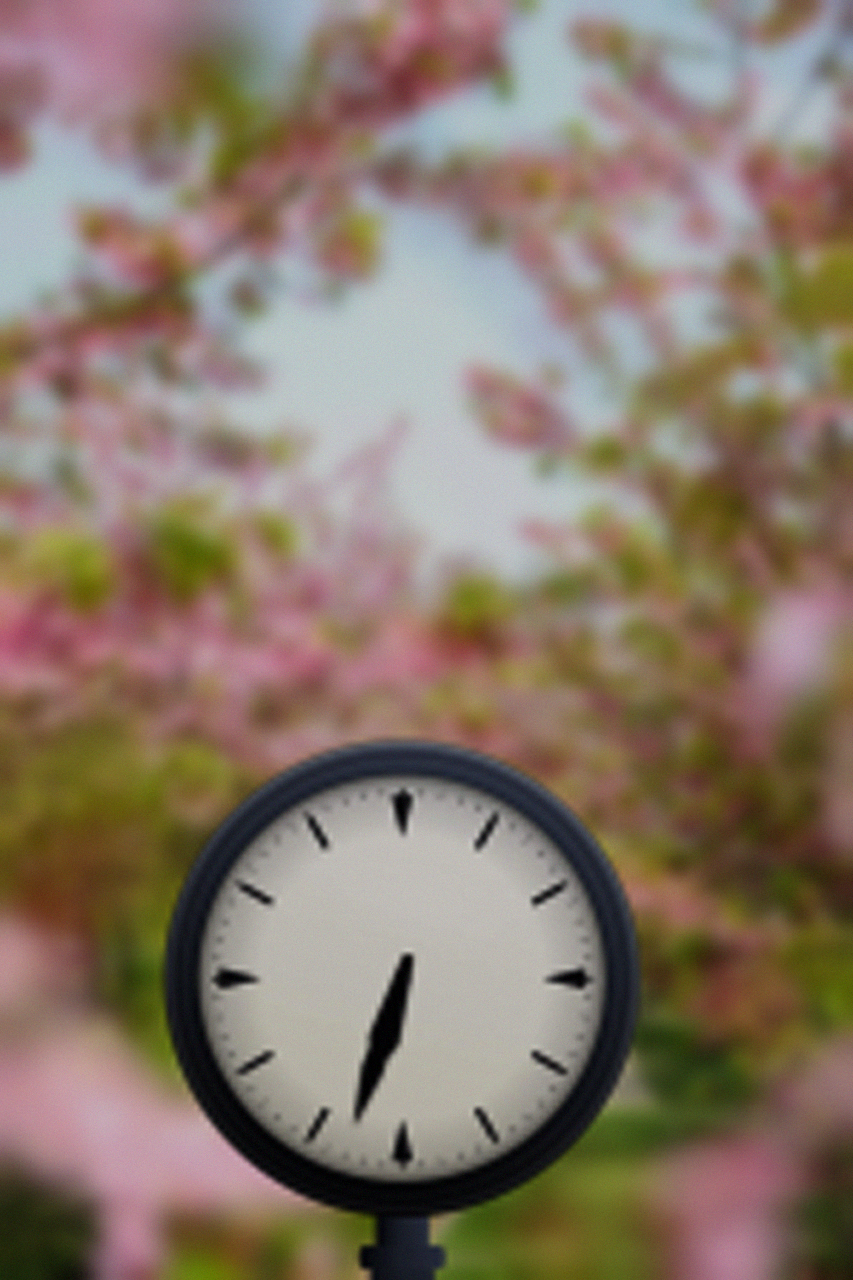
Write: 6:33
